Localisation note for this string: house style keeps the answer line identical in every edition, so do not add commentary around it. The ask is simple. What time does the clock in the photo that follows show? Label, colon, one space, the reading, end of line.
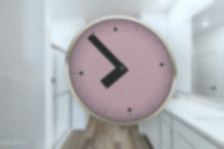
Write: 7:54
